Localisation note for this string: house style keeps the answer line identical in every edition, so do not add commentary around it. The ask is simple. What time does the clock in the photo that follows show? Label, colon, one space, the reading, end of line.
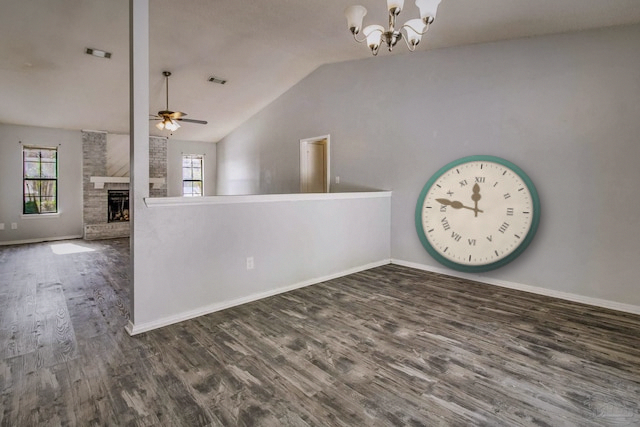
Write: 11:47
